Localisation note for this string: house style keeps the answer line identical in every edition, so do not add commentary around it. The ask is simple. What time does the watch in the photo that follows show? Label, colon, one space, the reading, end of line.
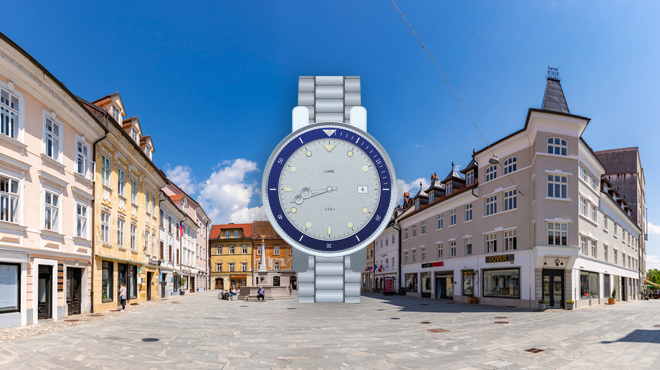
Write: 8:42
